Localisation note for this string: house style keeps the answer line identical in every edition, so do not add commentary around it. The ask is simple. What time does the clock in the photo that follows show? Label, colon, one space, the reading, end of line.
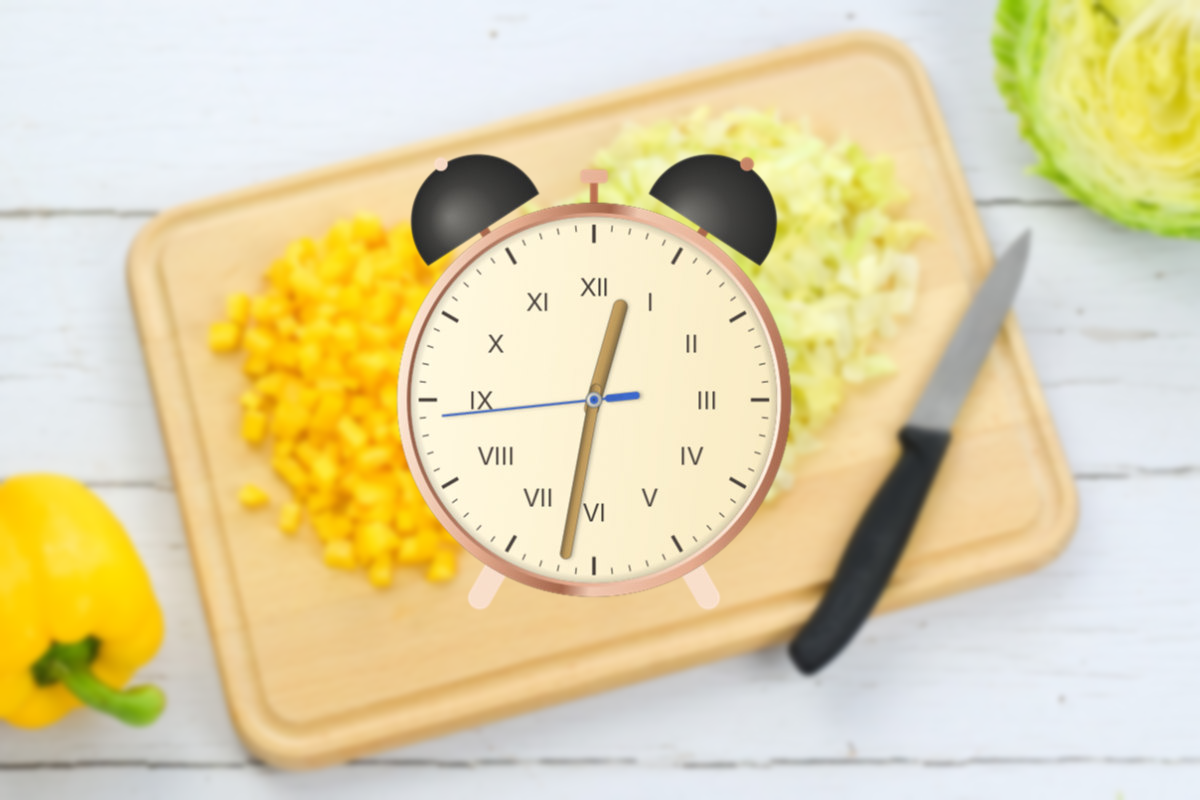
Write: 12:31:44
